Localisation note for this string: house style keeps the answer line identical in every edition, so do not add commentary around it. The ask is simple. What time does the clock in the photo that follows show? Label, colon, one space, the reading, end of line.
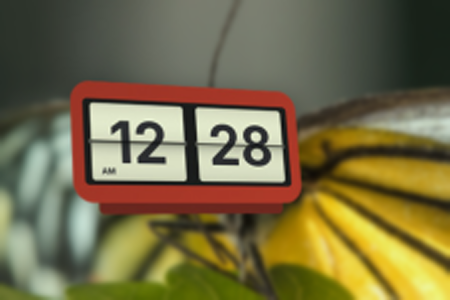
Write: 12:28
